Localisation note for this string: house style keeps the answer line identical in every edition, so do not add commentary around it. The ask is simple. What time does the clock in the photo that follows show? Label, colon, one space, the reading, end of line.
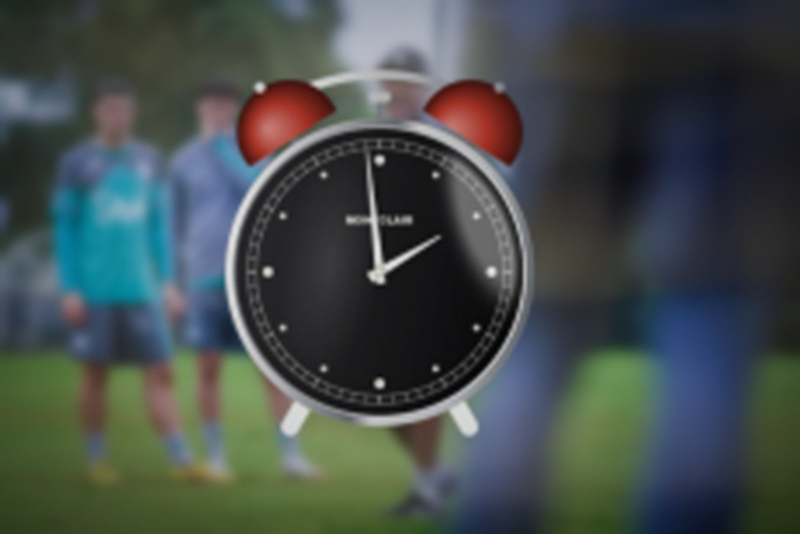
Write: 1:59
